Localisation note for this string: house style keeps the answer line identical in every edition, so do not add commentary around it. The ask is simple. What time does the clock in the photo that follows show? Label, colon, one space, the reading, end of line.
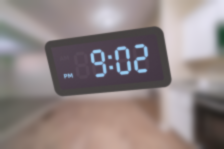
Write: 9:02
